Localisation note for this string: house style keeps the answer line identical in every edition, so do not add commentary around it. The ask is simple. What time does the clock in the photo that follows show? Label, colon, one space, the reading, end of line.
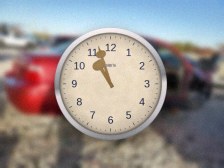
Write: 10:57
